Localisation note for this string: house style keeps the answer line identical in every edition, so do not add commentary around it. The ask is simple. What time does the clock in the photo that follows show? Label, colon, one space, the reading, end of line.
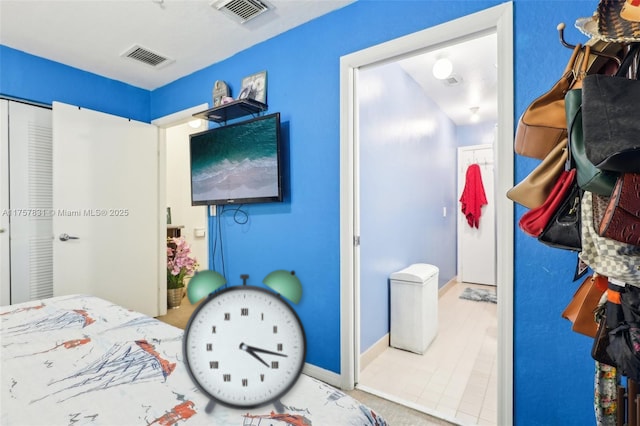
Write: 4:17
